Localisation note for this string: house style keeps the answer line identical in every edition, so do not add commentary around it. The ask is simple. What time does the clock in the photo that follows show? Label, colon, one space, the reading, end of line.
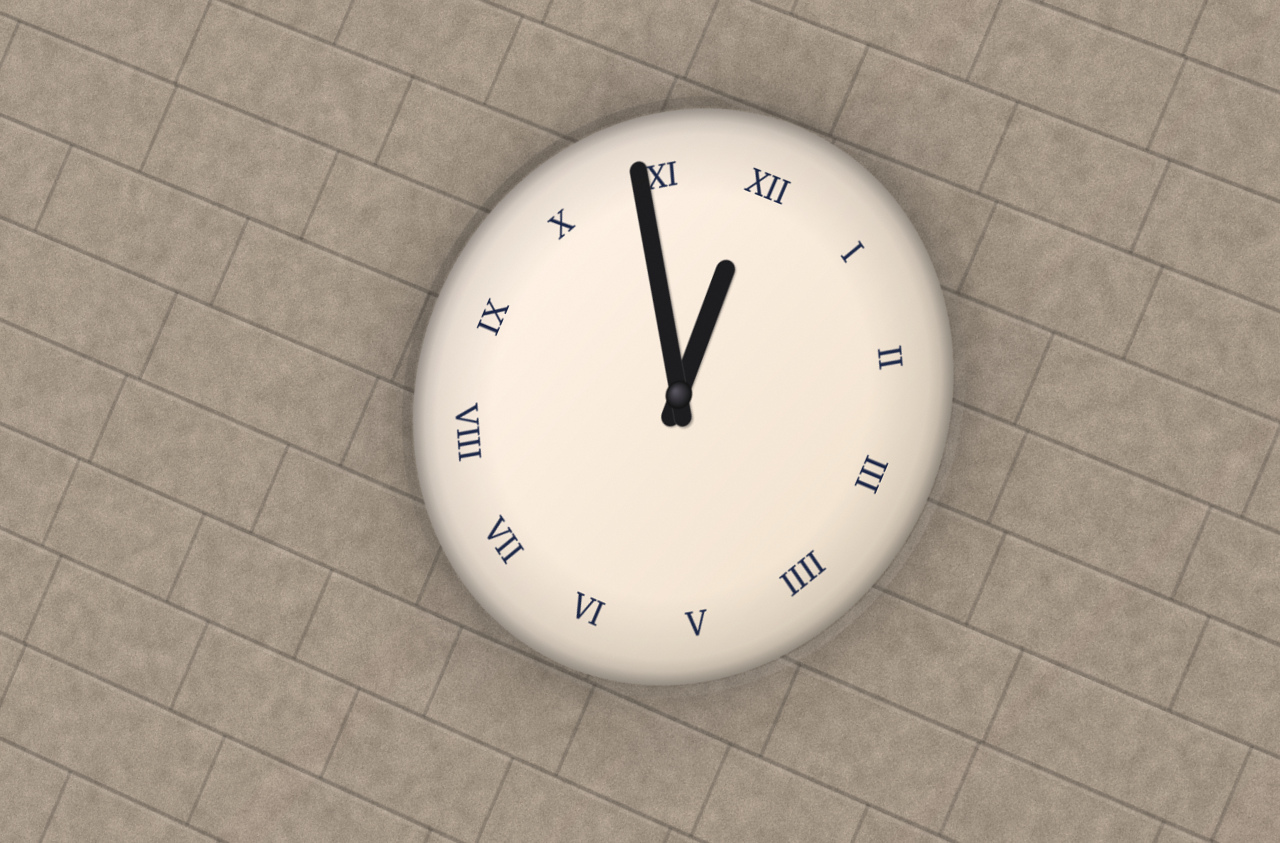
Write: 11:54
